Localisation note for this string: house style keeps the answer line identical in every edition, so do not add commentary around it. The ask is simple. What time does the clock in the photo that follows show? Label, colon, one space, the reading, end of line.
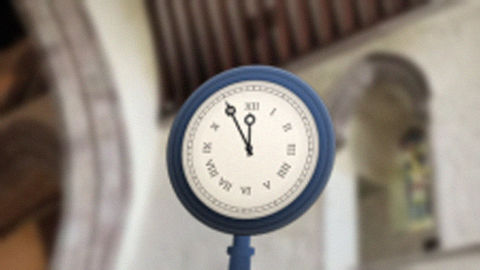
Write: 11:55
